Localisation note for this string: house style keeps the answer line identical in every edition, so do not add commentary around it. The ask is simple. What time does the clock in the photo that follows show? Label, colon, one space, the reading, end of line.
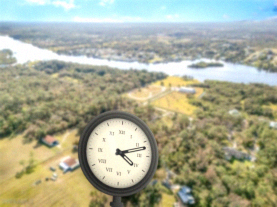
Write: 4:12
